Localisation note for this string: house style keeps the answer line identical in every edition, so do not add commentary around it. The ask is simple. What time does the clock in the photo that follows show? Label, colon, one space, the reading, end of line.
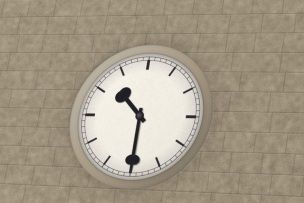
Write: 10:30
